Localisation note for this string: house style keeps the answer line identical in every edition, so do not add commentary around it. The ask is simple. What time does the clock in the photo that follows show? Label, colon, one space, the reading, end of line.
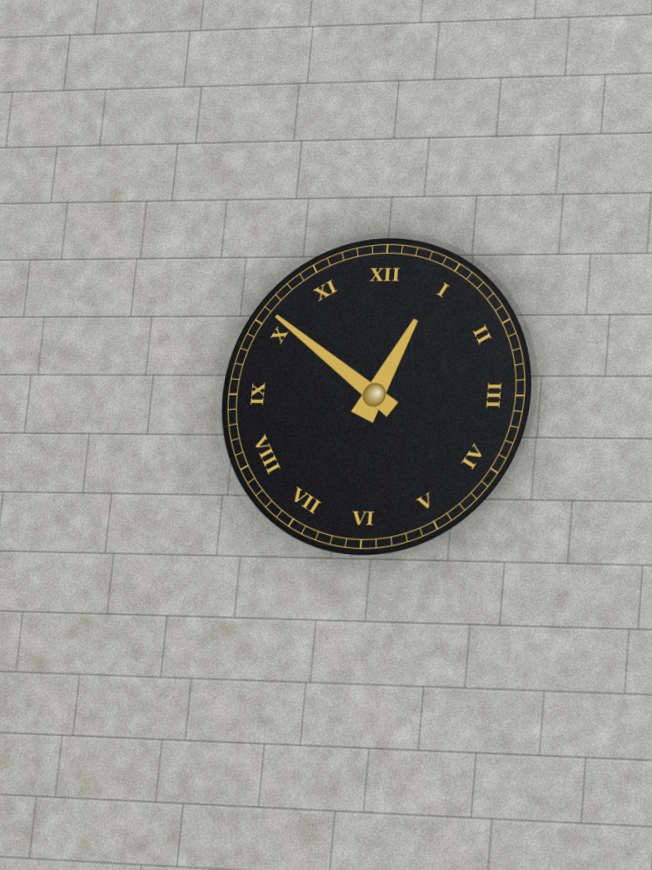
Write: 12:51
